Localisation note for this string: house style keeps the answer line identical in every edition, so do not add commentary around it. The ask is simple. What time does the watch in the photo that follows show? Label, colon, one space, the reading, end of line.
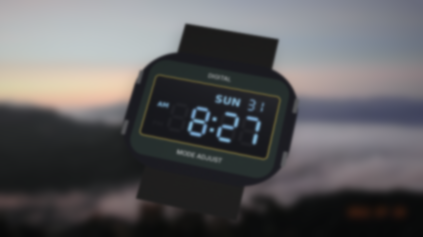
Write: 8:27
